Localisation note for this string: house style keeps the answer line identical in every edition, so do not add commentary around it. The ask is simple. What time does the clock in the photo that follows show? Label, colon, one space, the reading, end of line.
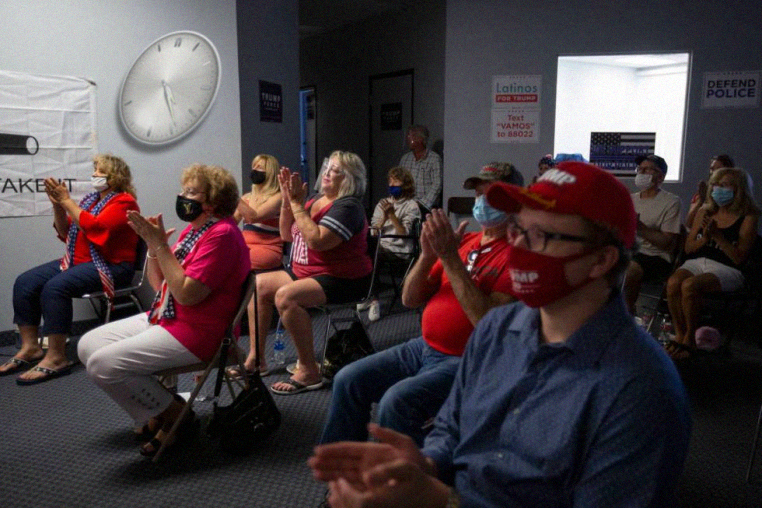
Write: 4:24
